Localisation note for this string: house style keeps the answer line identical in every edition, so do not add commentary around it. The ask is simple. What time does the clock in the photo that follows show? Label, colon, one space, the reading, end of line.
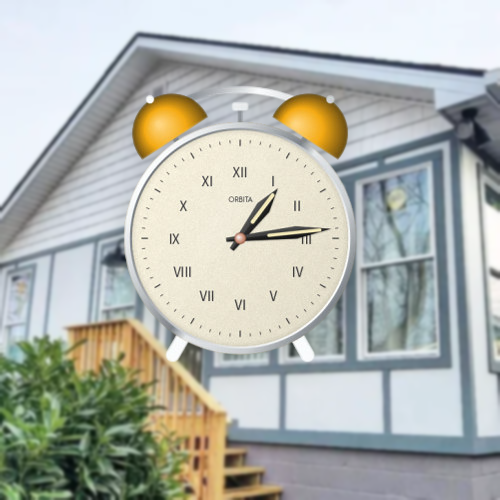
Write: 1:14
